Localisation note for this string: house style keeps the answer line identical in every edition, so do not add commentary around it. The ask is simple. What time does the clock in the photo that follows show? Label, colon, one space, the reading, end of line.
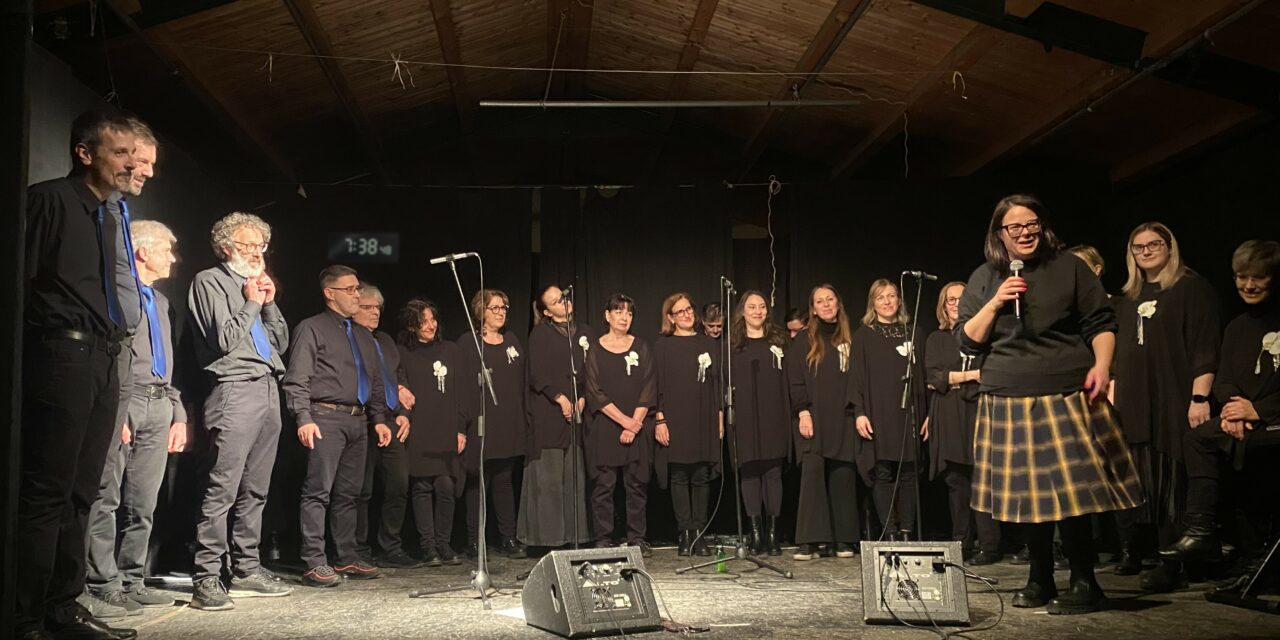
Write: 7:38
